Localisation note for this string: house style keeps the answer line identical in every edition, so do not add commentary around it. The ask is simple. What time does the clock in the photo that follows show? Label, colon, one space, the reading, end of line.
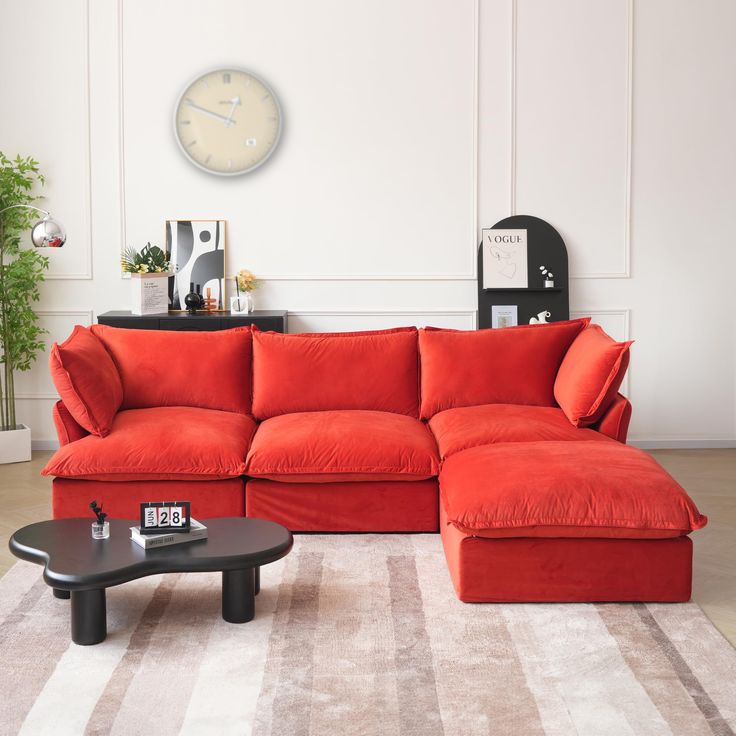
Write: 12:49
